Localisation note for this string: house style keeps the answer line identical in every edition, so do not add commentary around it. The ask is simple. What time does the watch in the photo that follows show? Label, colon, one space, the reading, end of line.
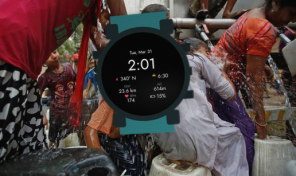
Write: 2:01
